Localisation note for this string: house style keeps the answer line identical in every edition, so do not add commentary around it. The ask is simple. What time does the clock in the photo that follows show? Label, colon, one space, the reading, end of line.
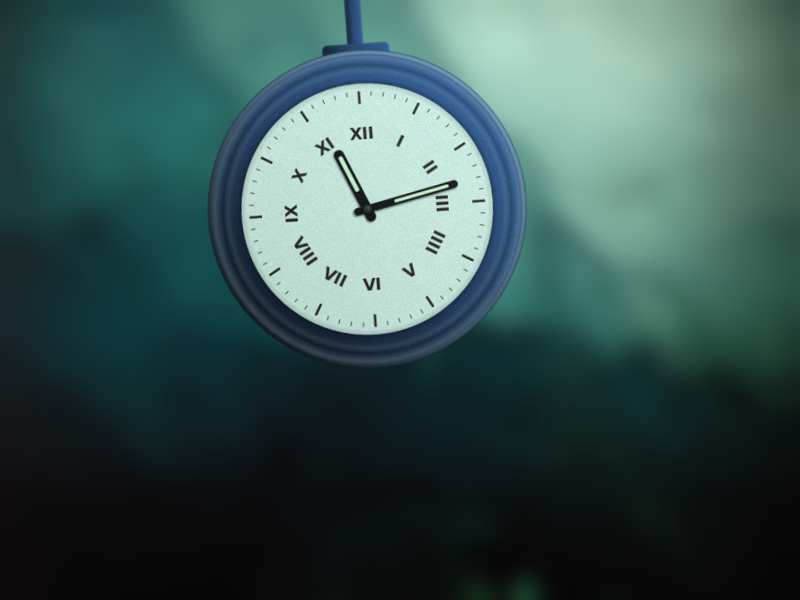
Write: 11:13
